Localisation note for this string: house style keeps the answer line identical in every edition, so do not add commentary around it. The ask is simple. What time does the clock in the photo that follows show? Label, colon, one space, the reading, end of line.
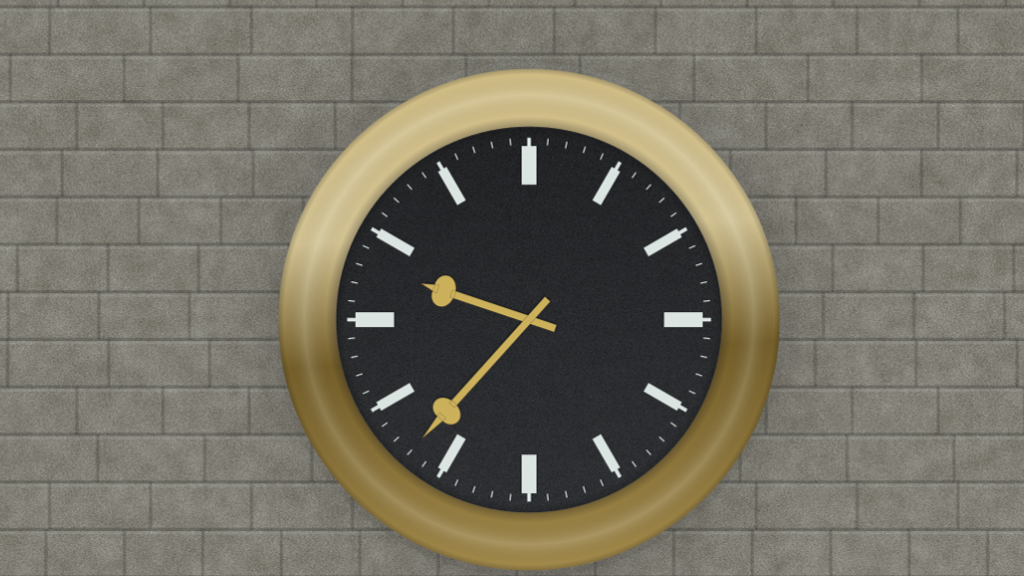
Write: 9:37
